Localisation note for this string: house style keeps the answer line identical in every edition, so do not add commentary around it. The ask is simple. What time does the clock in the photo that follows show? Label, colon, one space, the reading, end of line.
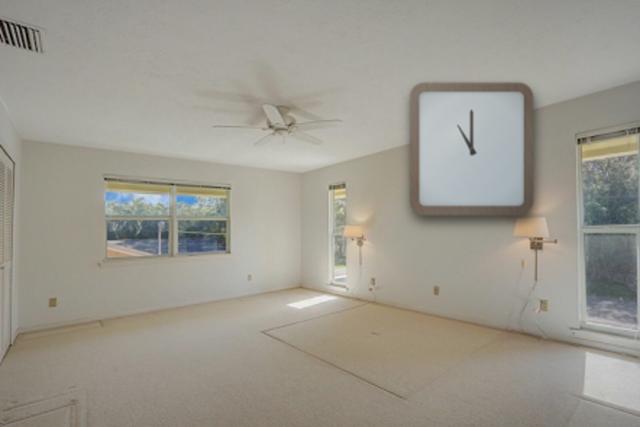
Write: 11:00
